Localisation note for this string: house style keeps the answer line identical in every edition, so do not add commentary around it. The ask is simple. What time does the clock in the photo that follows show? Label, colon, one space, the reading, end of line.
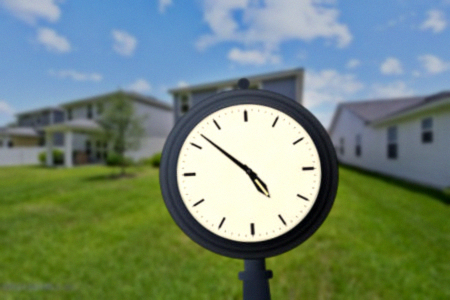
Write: 4:52
